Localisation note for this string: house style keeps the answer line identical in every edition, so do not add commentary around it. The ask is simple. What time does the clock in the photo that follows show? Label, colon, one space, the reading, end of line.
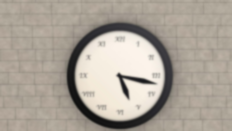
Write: 5:17
